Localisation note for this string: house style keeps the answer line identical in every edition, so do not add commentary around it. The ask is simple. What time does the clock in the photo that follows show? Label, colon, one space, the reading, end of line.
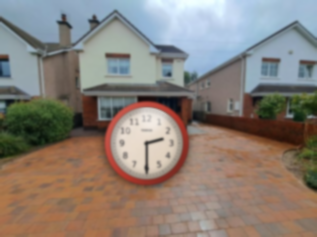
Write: 2:30
